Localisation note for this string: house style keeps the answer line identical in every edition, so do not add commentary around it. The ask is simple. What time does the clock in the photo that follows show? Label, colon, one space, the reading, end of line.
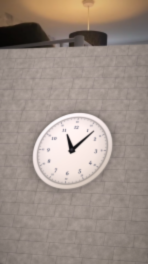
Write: 11:07
